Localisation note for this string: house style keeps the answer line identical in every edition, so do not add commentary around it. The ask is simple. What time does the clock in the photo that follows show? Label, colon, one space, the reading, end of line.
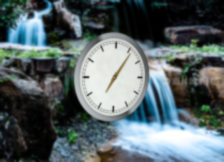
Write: 7:06
